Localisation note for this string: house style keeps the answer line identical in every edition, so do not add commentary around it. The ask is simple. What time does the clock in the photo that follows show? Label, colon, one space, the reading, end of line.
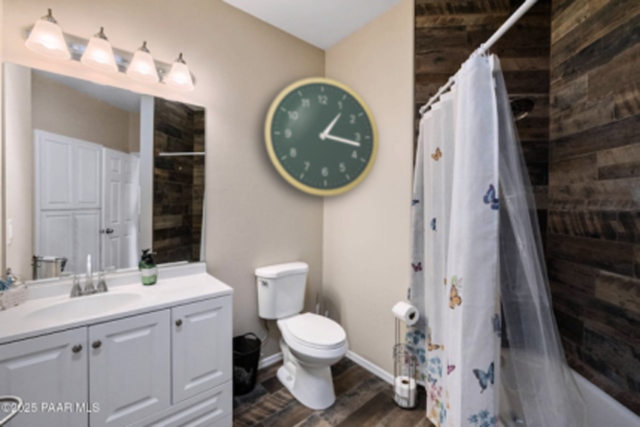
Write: 1:17
